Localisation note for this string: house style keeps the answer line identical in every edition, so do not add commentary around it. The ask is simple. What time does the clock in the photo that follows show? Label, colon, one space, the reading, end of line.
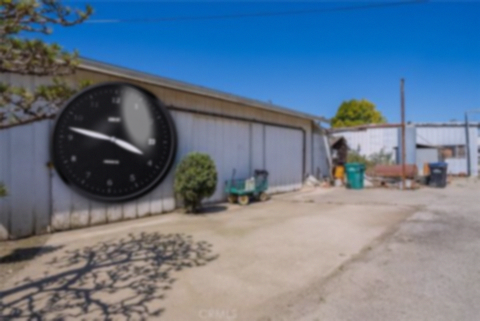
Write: 3:47
